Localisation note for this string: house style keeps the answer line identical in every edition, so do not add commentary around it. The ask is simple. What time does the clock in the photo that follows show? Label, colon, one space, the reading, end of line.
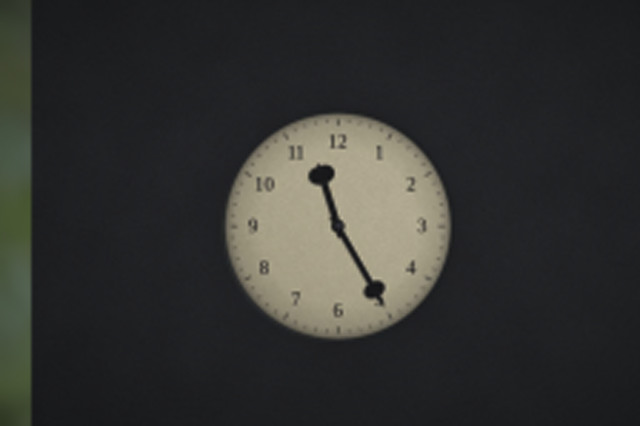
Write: 11:25
